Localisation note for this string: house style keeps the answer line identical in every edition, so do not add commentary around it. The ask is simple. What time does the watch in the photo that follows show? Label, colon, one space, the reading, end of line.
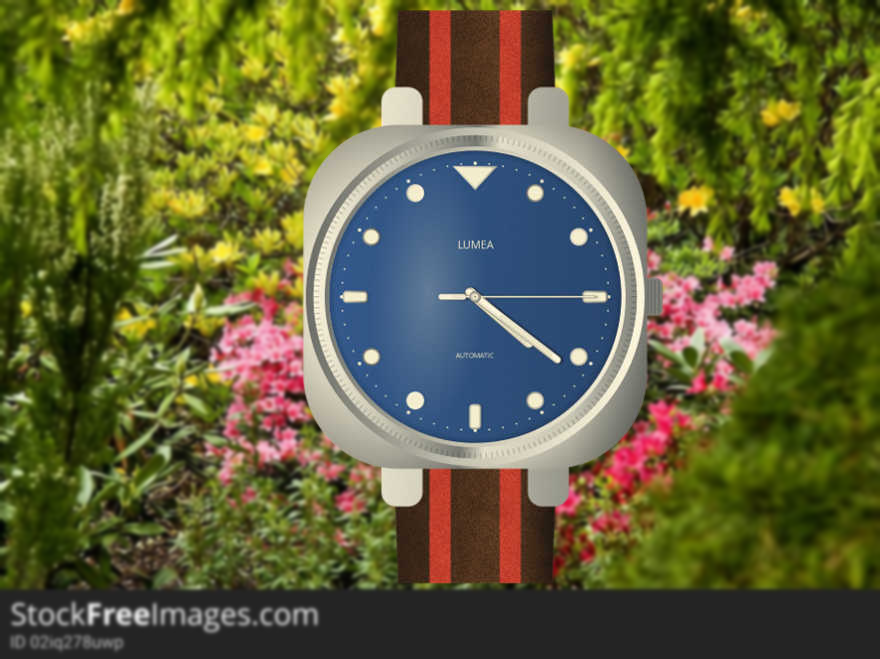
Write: 4:21:15
